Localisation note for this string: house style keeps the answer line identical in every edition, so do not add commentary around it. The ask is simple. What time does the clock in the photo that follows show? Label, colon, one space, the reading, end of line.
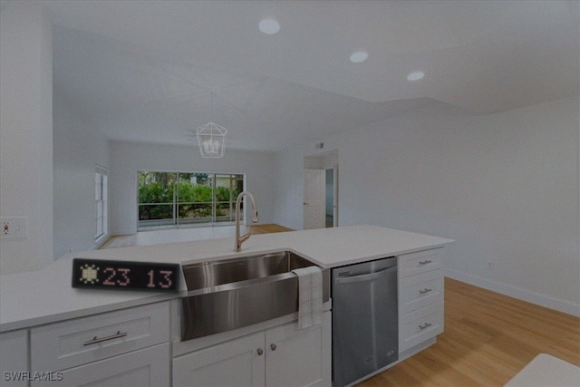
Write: 23:13
